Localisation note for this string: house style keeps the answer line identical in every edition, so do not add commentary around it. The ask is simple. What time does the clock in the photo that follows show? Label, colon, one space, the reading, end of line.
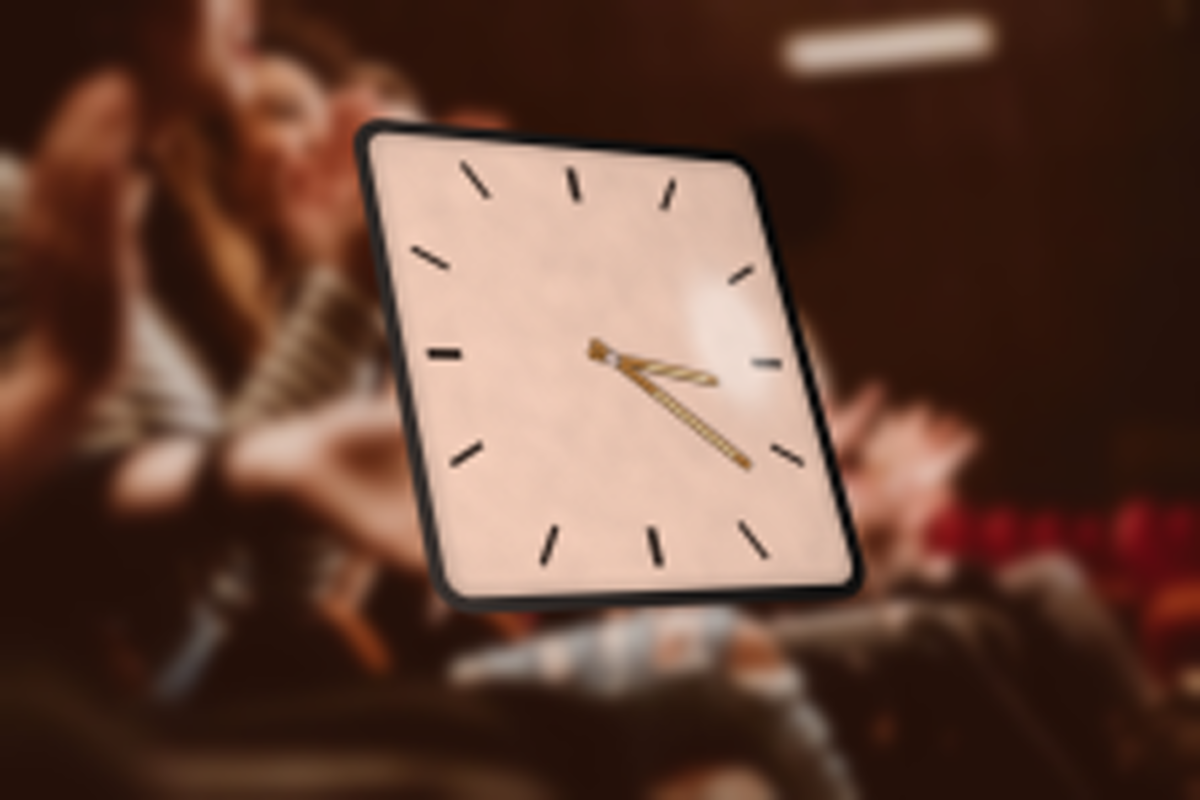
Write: 3:22
